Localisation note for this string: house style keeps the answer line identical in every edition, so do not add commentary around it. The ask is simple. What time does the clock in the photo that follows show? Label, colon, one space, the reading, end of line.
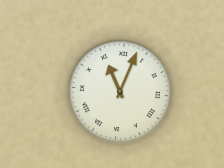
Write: 11:03
